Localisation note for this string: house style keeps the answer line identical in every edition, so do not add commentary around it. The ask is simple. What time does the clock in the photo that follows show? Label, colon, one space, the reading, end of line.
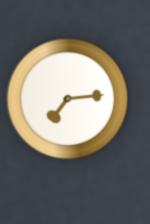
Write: 7:14
